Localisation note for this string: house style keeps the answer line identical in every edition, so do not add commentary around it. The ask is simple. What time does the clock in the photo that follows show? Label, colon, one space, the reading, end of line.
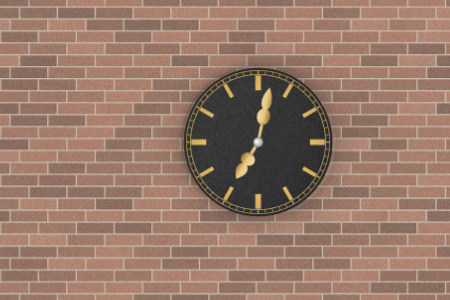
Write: 7:02
